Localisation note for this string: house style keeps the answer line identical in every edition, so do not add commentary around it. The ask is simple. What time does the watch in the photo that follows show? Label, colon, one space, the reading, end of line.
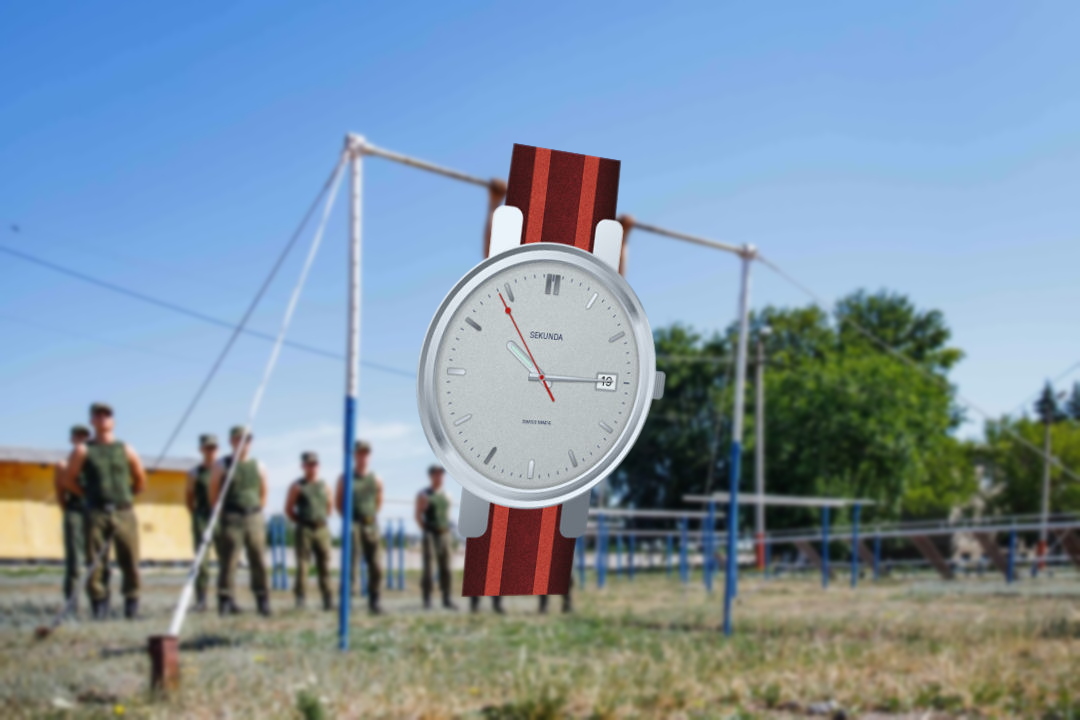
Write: 10:14:54
